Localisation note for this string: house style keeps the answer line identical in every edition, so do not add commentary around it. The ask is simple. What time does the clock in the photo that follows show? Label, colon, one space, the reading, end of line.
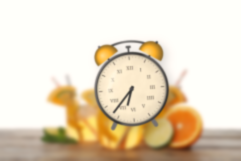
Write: 6:37
